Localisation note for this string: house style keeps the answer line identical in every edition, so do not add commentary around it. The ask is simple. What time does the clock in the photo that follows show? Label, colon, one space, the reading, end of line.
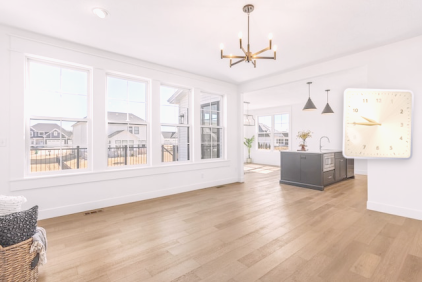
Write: 9:45
